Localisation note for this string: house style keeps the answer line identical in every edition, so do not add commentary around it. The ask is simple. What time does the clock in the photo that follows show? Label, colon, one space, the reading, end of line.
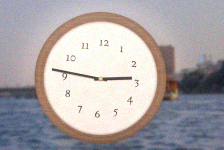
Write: 2:46
